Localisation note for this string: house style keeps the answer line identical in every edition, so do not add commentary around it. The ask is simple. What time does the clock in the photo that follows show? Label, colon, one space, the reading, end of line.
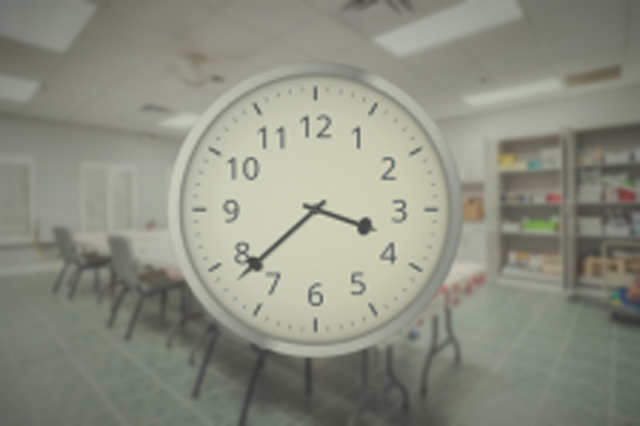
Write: 3:38
